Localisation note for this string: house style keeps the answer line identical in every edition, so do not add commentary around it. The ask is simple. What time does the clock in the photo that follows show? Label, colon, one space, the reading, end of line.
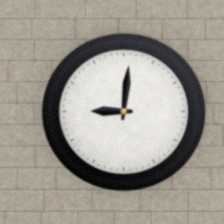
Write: 9:01
